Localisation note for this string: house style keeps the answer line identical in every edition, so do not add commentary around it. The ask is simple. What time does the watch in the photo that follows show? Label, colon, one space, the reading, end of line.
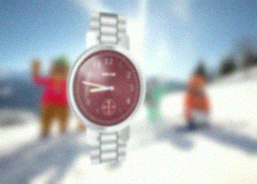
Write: 8:47
